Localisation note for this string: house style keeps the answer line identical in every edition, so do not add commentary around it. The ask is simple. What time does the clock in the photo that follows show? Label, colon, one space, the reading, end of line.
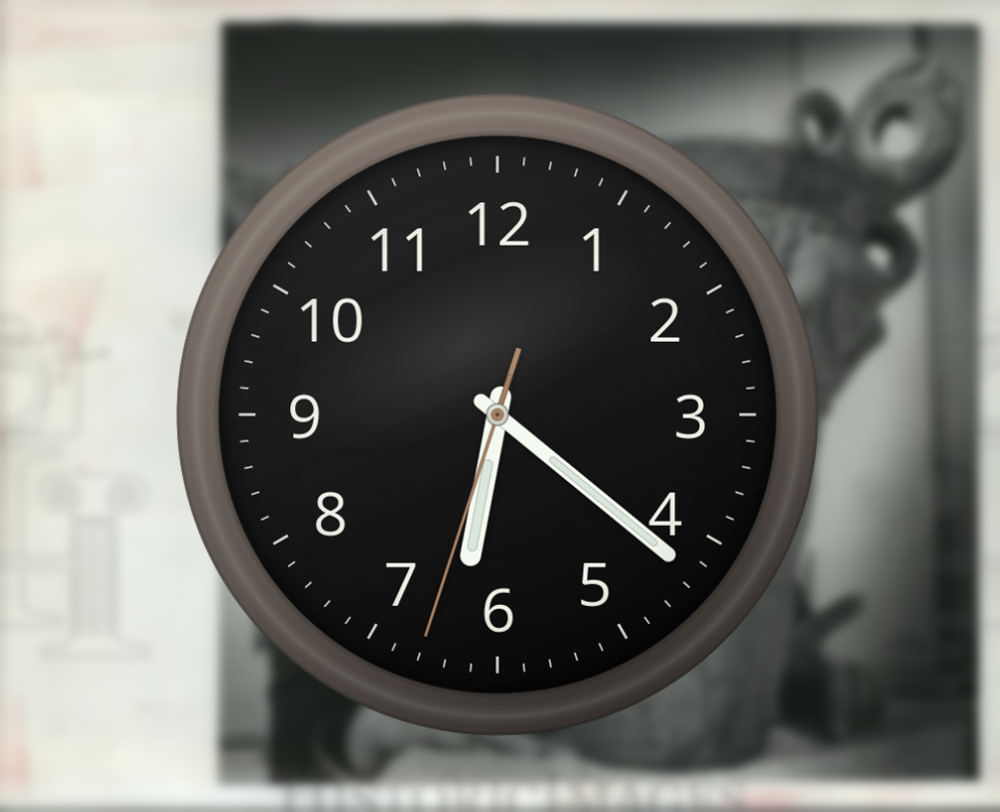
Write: 6:21:33
